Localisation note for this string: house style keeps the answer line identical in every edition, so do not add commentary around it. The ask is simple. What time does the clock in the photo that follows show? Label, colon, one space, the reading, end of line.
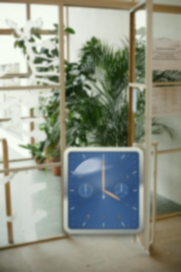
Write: 4:00
